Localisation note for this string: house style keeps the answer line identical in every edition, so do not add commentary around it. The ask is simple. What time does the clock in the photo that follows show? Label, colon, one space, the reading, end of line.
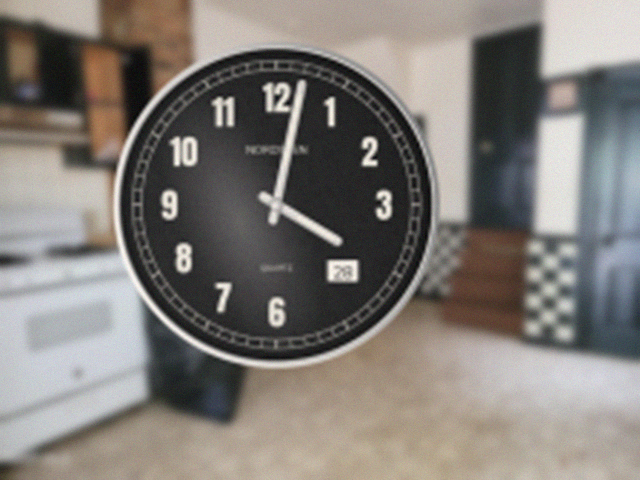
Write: 4:02
